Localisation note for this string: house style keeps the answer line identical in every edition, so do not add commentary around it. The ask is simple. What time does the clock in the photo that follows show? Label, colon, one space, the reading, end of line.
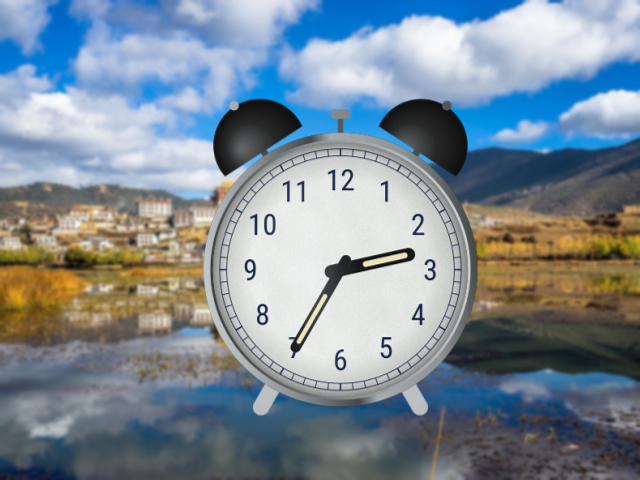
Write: 2:35
